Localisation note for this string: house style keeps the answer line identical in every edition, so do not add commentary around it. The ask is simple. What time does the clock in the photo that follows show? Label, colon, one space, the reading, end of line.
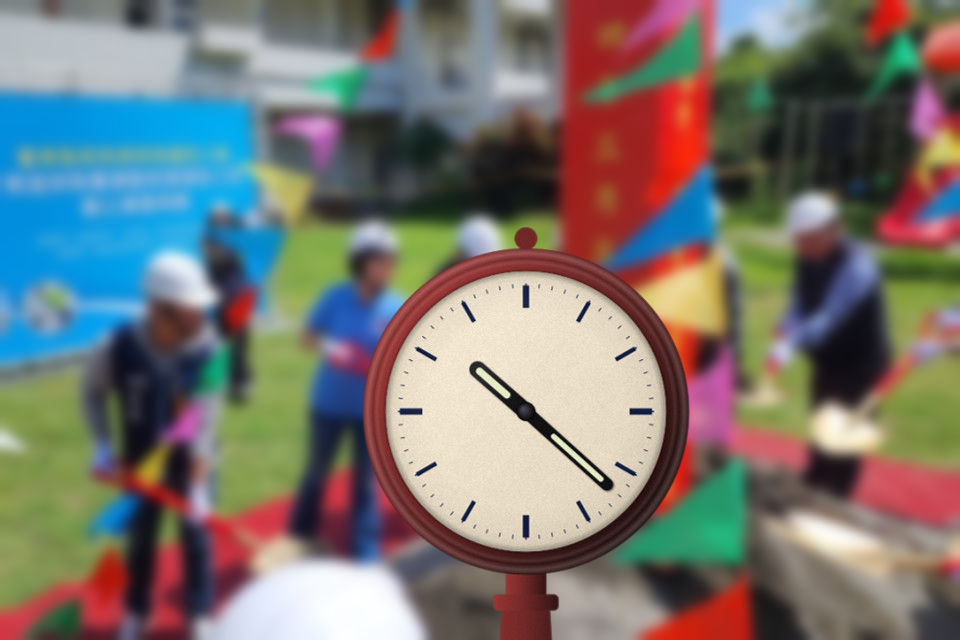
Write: 10:22
